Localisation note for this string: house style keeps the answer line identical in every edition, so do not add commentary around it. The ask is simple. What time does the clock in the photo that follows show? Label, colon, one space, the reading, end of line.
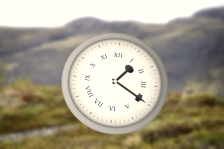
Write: 1:20
